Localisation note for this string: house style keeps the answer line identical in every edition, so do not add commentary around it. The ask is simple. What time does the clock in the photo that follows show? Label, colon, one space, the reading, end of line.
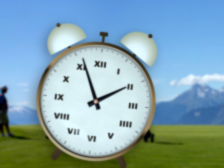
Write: 1:56
